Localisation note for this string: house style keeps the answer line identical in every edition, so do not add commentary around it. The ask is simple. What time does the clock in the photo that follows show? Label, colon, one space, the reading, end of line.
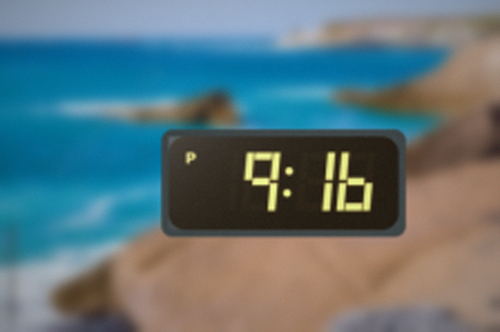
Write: 9:16
